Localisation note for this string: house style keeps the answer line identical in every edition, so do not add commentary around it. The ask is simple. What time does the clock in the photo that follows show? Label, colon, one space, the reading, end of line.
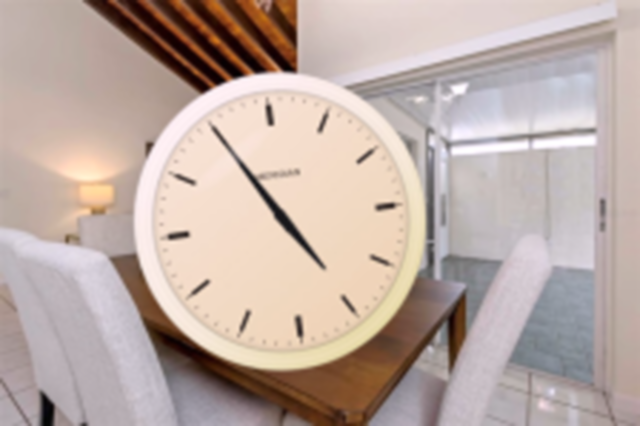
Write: 4:55
